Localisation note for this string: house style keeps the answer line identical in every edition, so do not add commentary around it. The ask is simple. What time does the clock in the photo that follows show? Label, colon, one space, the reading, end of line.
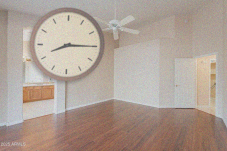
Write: 8:15
